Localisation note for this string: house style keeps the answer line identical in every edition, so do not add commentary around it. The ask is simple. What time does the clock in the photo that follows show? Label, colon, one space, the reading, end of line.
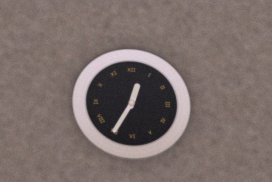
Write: 12:35
